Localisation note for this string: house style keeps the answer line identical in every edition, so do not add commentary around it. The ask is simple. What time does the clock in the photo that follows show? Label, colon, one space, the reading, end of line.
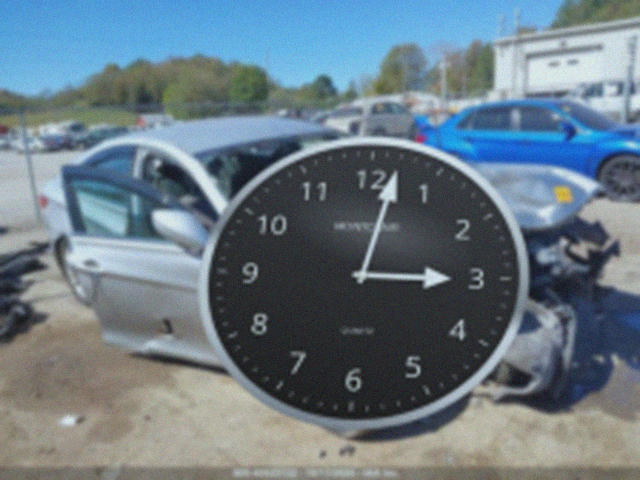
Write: 3:02
